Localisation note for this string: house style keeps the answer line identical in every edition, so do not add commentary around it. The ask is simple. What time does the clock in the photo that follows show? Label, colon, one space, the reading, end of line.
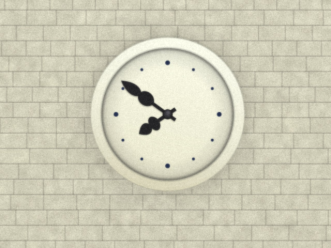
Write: 7:51
